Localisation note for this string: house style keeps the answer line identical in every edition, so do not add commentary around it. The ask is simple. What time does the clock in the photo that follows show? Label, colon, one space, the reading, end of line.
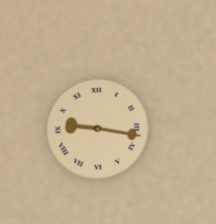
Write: 9:17
